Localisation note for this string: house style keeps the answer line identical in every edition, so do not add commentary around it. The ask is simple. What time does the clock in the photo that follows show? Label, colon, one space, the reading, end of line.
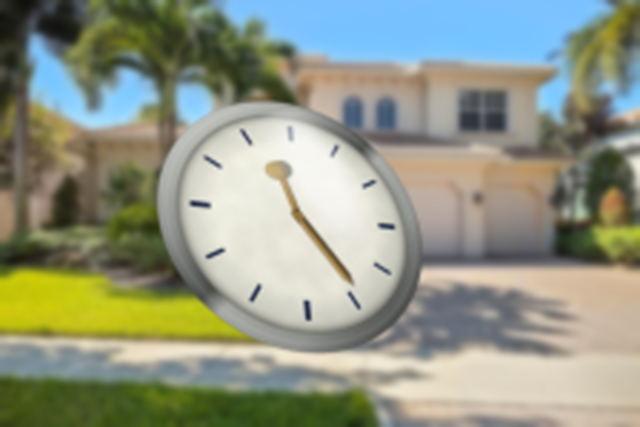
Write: 11:24
